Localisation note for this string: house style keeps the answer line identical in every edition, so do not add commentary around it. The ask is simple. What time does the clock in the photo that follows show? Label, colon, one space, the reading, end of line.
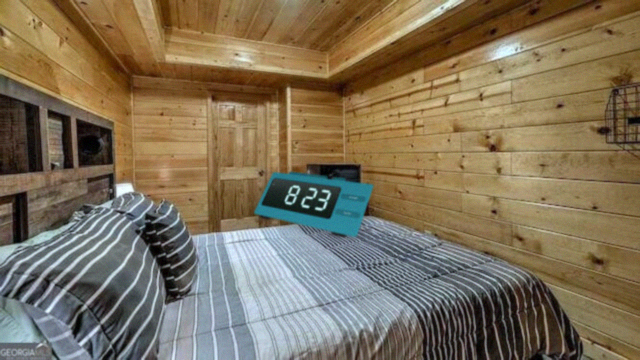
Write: 8:23
